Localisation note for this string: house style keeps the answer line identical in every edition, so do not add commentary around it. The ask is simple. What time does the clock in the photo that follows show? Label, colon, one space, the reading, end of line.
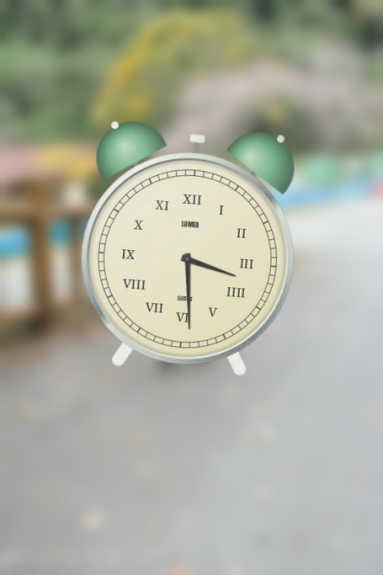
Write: 3:29
